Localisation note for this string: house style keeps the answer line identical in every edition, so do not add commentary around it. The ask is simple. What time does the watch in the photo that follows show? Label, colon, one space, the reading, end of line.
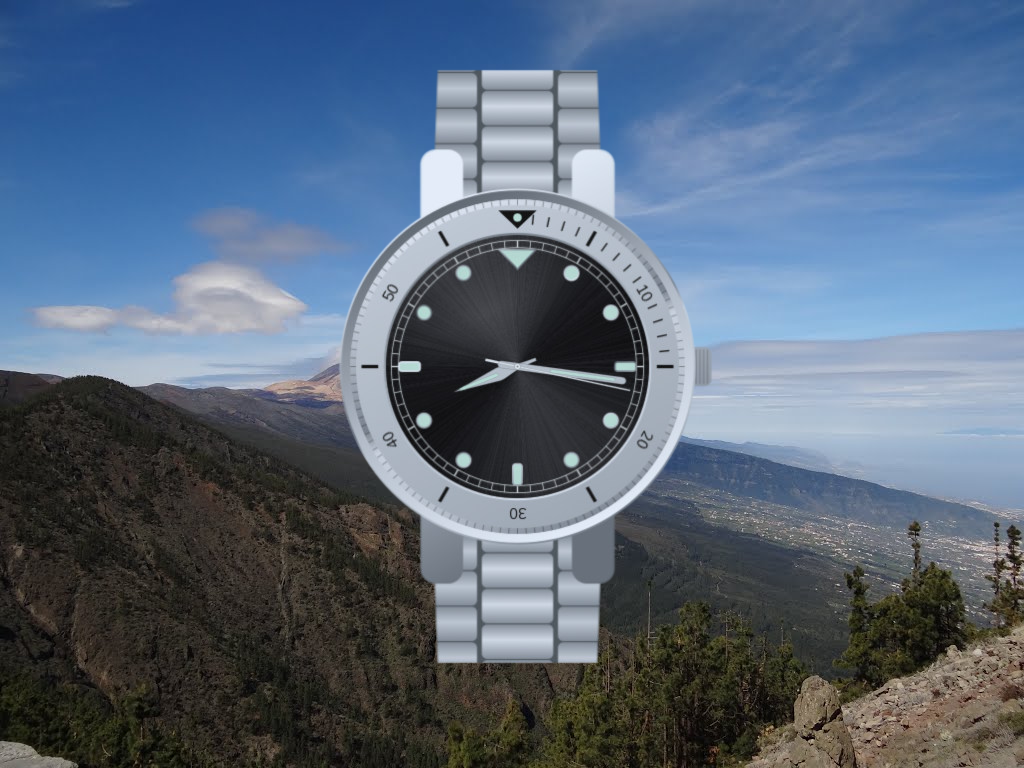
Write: 8:16:17
